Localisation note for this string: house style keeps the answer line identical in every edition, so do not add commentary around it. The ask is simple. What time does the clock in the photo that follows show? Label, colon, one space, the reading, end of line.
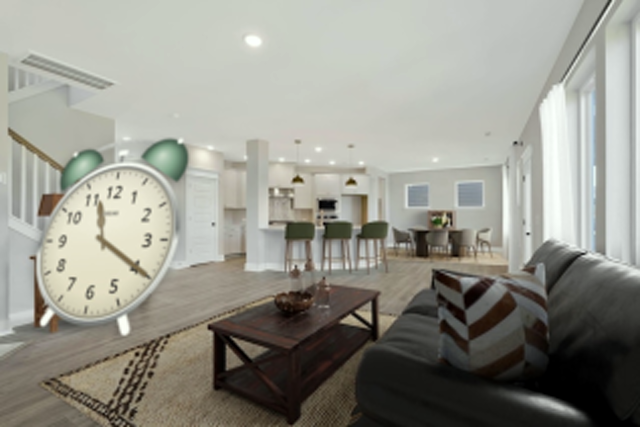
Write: 11:20
